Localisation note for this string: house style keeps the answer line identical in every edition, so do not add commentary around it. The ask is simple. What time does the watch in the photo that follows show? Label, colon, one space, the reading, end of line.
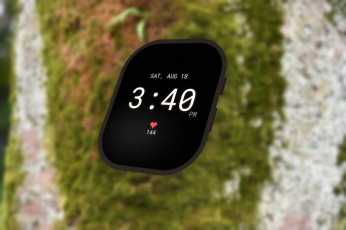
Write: 3:40
